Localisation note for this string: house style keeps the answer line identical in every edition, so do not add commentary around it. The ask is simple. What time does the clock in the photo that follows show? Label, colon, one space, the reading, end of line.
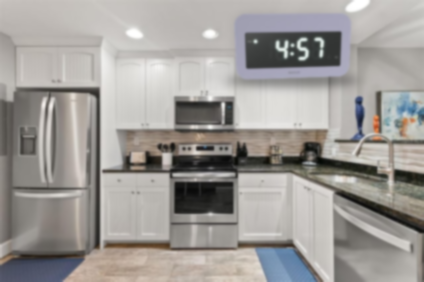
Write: 4:57
